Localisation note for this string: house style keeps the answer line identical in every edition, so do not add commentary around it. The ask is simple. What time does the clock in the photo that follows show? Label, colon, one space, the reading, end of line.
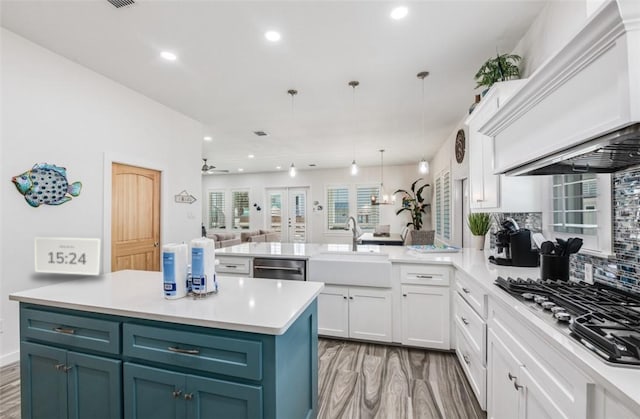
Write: 15:24
